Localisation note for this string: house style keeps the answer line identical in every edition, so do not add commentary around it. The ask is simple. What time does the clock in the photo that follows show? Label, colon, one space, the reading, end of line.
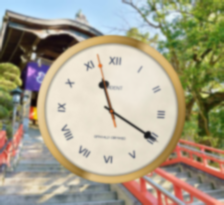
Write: 11:19:57
